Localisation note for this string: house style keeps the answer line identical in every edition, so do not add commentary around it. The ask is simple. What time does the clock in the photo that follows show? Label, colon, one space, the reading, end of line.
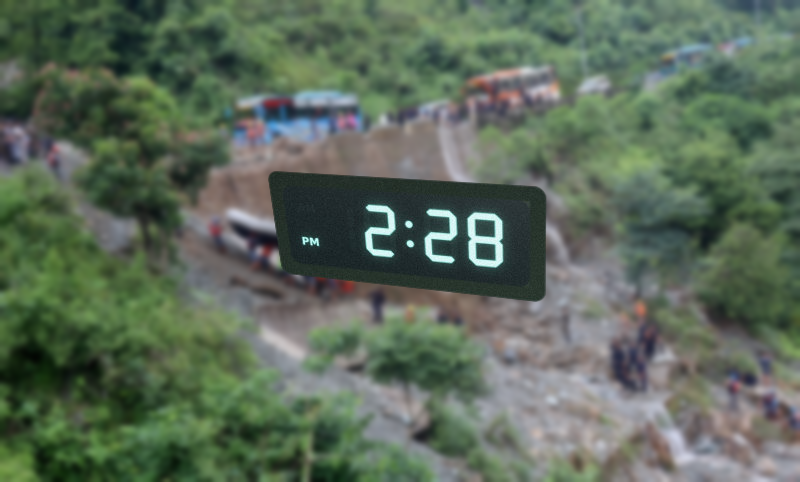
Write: 2:28
